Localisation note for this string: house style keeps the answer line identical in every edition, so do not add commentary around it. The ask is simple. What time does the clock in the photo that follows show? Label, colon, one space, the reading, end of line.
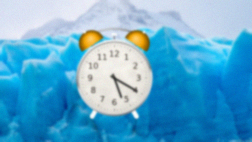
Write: 5:20
